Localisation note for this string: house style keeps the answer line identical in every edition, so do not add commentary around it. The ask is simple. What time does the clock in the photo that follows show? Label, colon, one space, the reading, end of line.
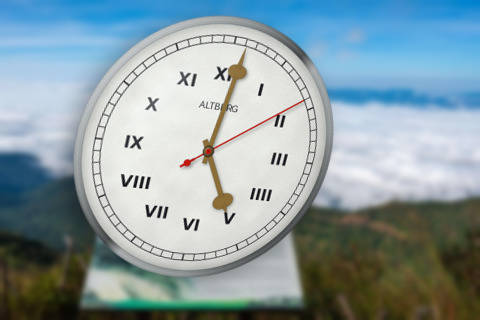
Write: 5:01:09
